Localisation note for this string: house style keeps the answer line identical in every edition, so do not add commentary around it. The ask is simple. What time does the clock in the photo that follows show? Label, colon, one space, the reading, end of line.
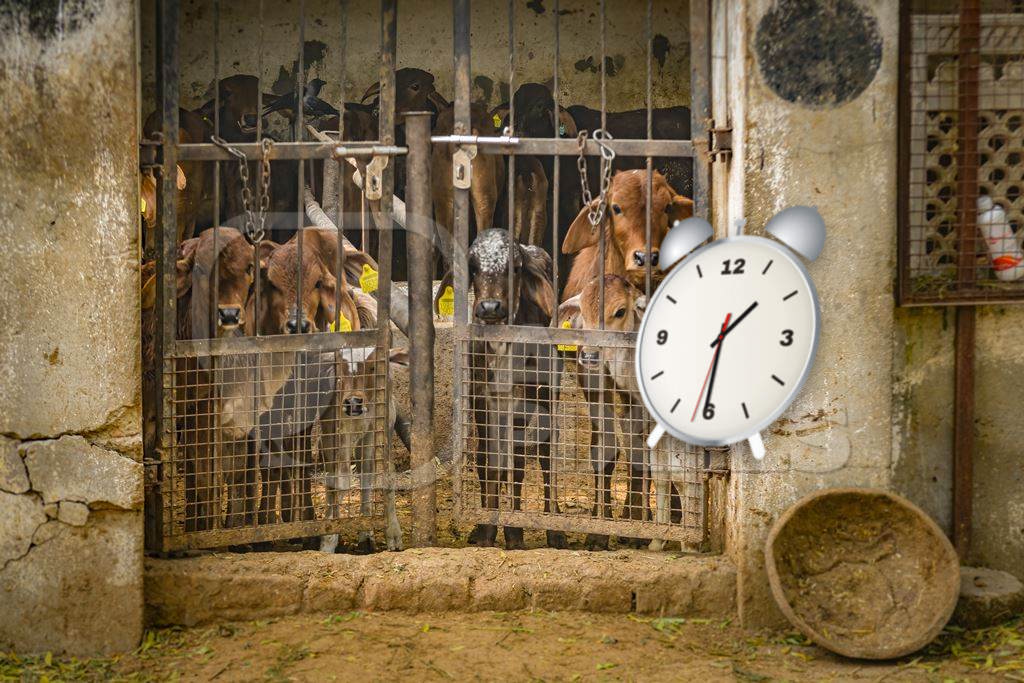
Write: 1:30:32
